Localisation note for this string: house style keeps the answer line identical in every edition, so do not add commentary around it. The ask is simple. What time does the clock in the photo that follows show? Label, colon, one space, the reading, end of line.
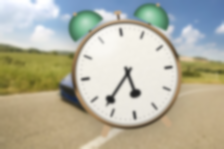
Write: 5:37
